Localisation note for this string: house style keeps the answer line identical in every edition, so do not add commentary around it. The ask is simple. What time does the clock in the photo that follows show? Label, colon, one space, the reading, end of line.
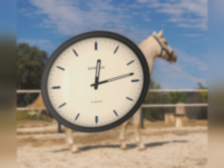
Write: 12:13
